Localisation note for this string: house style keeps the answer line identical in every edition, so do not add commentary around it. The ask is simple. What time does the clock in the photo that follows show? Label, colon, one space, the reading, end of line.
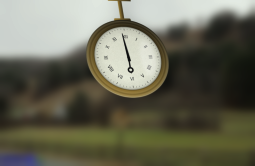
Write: 5:59
